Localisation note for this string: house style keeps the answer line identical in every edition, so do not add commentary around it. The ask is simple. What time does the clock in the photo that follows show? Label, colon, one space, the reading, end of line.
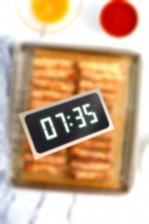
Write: 7:35
